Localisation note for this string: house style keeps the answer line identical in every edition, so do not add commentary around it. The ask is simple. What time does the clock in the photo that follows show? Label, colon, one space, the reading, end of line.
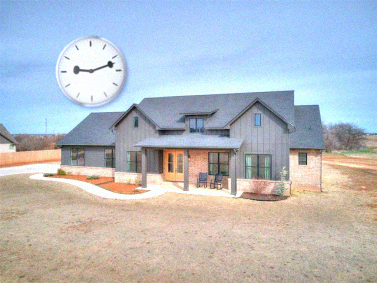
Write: 9:12
